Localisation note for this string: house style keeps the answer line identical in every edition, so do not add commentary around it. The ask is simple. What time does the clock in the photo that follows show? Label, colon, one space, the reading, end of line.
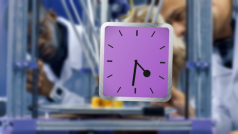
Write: 4:31
